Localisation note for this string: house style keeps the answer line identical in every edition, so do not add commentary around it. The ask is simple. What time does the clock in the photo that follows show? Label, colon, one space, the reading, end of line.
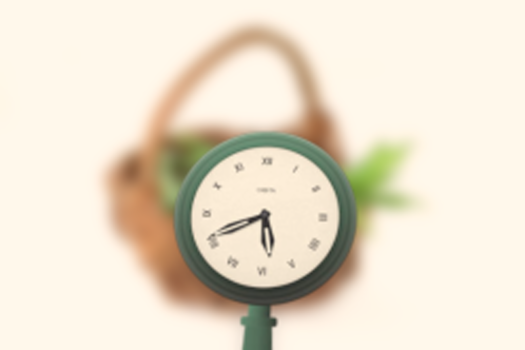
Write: 5:41
